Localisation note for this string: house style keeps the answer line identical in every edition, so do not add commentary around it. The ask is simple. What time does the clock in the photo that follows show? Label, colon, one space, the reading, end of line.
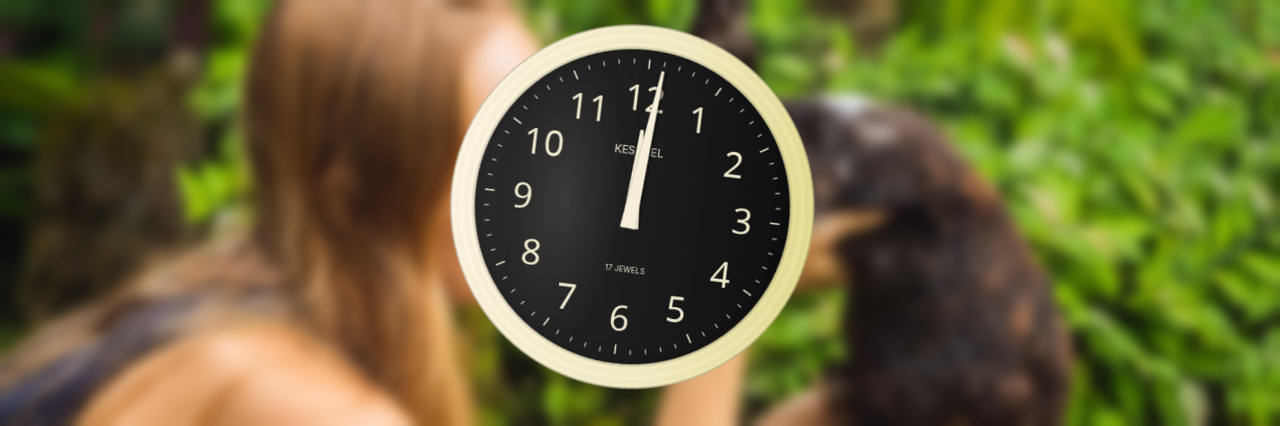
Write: 12:01
